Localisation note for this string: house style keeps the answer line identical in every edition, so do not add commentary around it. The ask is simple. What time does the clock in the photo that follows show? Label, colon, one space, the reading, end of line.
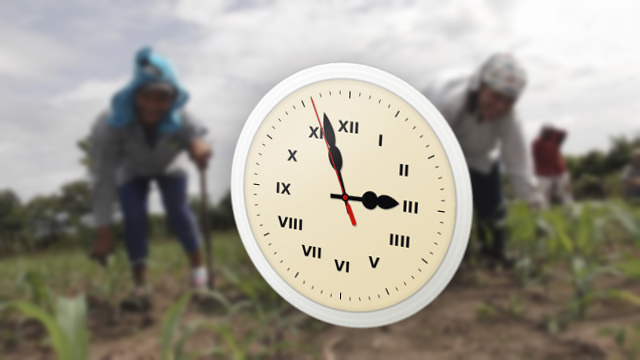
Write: 2:56:56
